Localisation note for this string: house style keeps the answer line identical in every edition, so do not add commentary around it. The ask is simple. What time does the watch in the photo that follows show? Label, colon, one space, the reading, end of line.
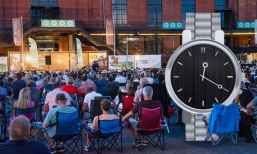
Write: 12:20
